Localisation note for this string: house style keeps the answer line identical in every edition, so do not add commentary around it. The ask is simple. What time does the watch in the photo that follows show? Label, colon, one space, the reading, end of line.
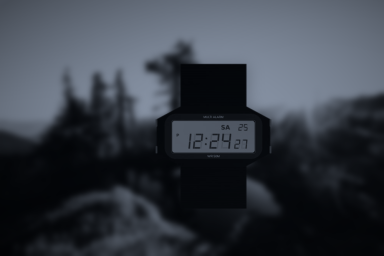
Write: 12:24:27
